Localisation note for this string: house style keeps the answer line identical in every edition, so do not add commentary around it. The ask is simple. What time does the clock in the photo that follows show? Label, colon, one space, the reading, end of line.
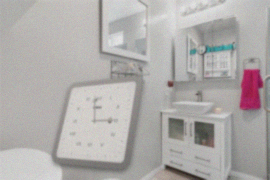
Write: 2:58
